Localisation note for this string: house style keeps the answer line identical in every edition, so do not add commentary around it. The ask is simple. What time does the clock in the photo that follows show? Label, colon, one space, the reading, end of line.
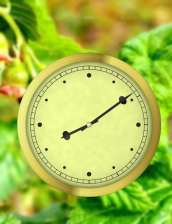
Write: 8:09
